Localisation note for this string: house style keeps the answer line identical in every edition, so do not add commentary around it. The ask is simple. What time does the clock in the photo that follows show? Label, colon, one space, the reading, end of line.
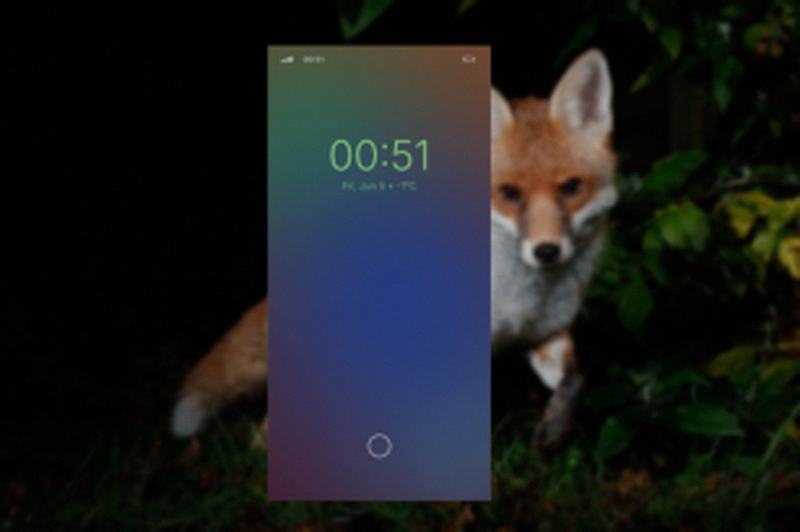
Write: 0:51
